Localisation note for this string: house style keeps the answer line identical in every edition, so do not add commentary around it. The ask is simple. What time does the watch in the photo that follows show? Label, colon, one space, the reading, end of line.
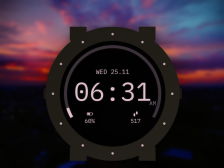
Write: 6:31
